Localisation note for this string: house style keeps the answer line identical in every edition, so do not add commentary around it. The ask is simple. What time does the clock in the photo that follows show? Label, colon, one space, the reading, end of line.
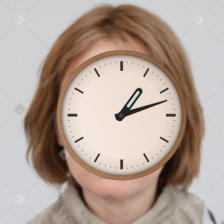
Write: 1:12
